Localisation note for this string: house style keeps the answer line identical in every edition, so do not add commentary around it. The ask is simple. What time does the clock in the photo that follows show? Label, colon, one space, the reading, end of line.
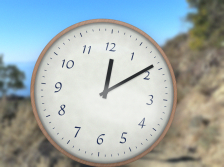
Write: 12:09
